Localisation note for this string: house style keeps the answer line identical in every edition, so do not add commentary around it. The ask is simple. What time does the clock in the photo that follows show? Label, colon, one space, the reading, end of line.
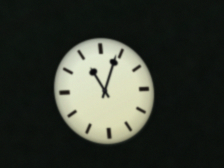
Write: 11:04
